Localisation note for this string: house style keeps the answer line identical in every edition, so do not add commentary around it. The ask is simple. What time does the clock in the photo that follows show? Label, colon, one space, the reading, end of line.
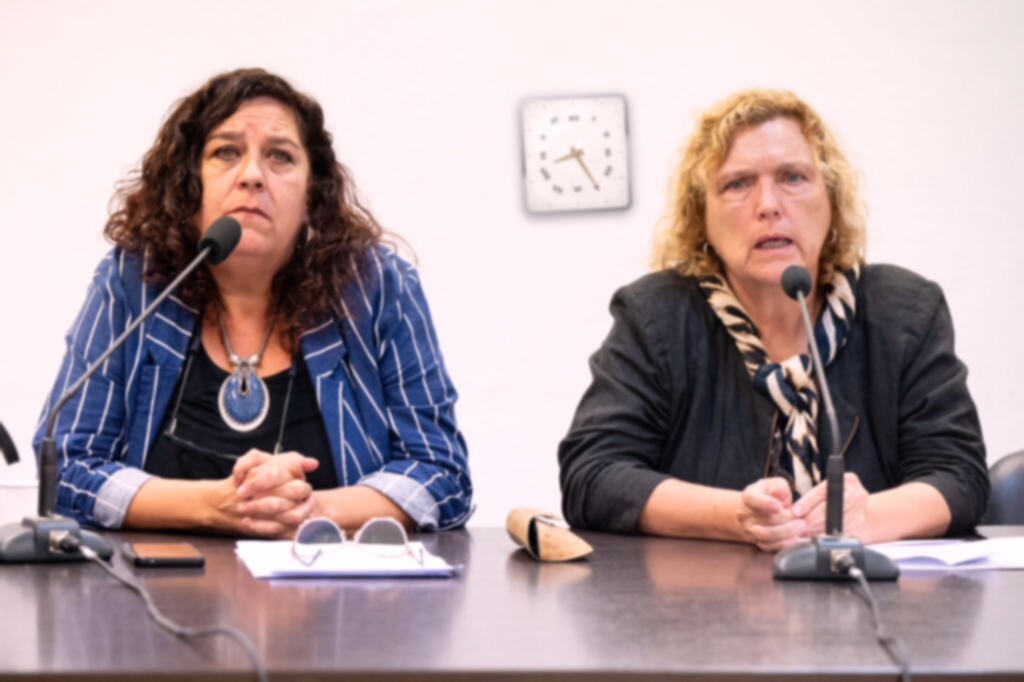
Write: 8:25
